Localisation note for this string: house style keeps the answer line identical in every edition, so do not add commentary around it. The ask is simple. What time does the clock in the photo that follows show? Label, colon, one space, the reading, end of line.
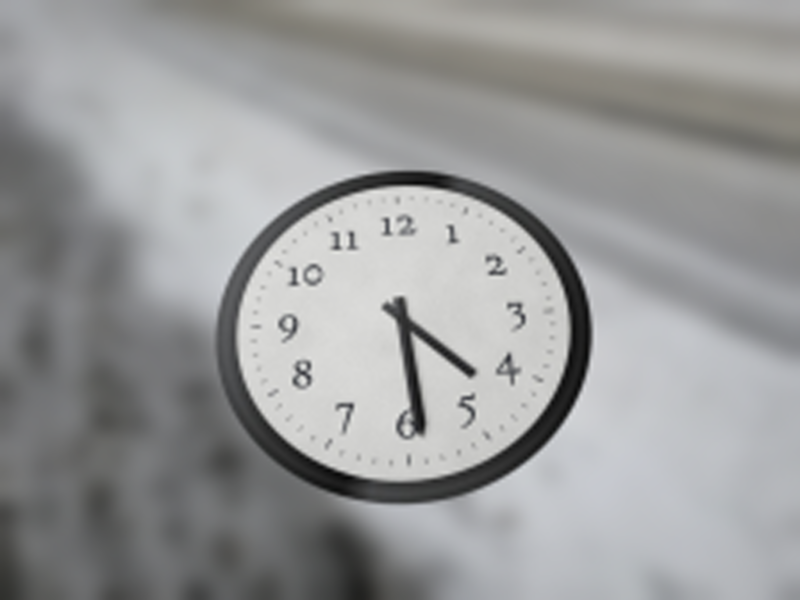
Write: 4:29
